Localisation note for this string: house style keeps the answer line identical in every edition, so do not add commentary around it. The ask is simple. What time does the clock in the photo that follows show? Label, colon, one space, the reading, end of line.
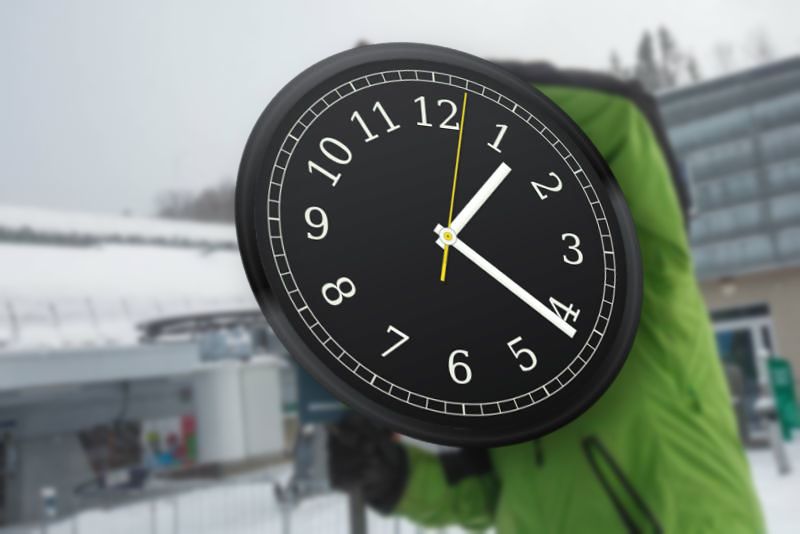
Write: 1:21:02
